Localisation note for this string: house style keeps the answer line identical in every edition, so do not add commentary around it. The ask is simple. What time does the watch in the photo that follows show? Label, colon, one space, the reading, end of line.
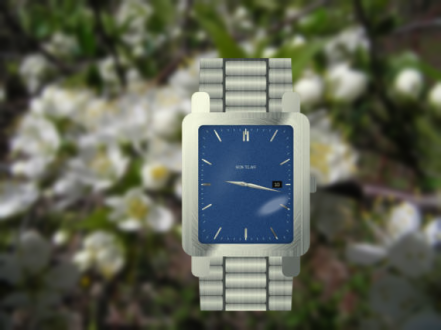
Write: 9:17
